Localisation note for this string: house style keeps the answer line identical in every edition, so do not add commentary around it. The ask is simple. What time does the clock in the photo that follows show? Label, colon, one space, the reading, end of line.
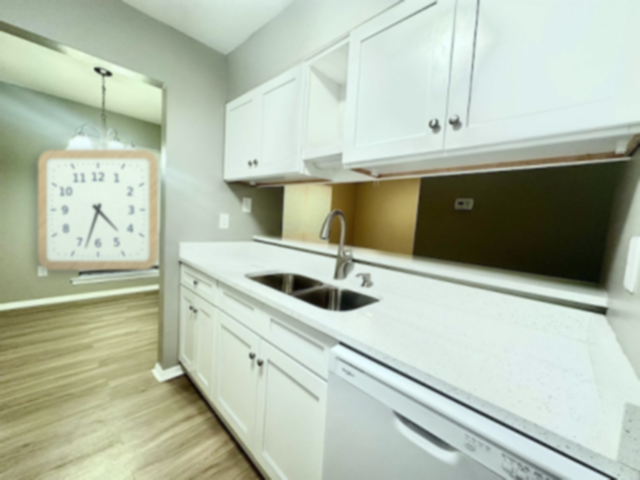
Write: 4:33
